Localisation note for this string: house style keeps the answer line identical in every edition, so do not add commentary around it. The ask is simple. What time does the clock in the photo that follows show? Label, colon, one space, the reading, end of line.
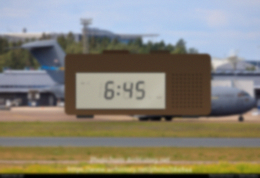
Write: 6:45
